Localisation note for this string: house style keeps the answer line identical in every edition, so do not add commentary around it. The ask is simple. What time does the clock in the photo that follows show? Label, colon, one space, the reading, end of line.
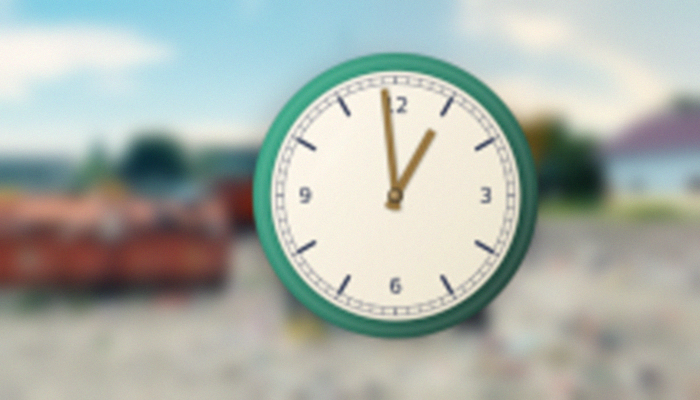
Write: 12:59
